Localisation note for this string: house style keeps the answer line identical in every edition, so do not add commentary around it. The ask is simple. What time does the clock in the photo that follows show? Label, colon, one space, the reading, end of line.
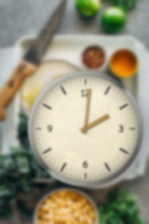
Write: 2:01
